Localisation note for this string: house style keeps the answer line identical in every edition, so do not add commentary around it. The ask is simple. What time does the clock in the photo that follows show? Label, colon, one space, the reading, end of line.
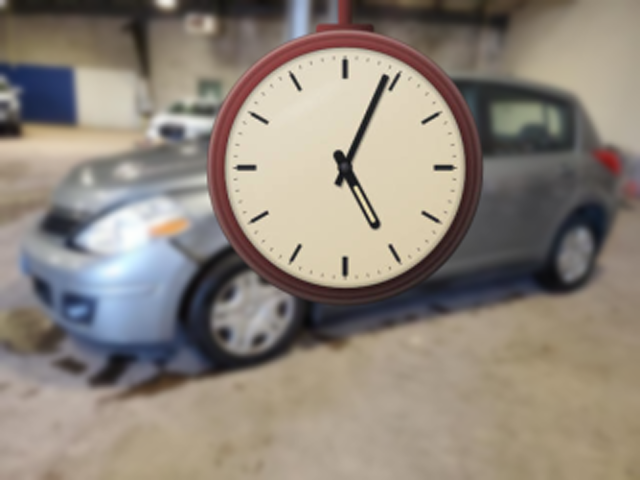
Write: 5:04
